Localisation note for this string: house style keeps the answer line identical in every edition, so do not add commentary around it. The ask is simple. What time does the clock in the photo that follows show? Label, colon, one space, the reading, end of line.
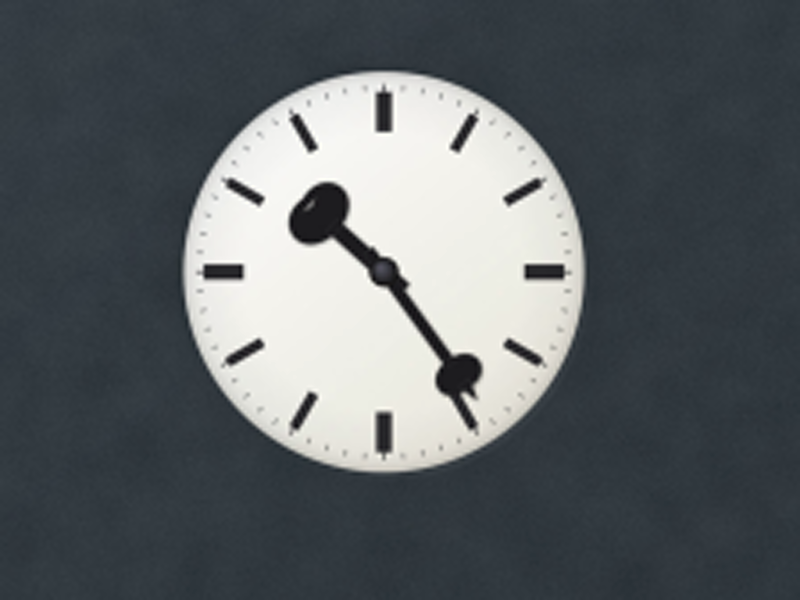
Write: 10:24
